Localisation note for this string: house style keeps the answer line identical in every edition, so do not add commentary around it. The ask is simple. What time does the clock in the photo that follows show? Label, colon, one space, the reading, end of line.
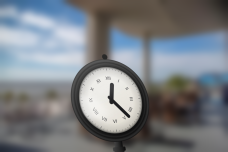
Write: 12:23
